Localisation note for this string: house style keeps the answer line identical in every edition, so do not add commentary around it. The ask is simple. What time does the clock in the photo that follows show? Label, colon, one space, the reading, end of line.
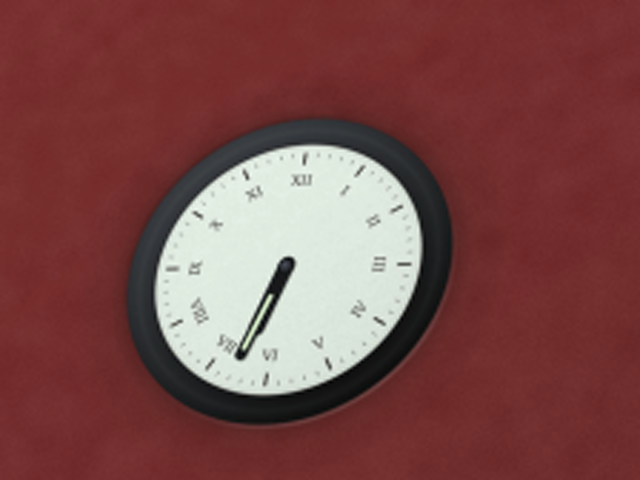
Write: 6:33
